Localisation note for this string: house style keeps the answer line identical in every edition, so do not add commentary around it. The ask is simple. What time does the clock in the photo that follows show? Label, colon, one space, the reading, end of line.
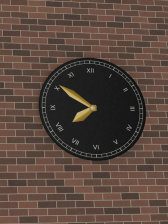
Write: 7:51
